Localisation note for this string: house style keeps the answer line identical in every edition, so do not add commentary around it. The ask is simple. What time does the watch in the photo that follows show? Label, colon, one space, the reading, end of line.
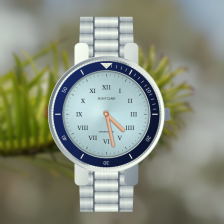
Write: 4:28
